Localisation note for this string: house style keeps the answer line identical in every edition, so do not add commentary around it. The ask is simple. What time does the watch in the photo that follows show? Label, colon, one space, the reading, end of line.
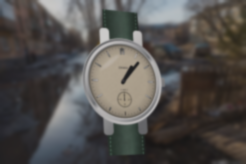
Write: 1:07
